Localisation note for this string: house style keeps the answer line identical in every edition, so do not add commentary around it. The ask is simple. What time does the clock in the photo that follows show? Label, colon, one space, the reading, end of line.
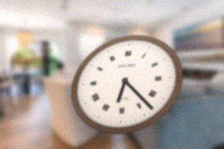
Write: 6:23
